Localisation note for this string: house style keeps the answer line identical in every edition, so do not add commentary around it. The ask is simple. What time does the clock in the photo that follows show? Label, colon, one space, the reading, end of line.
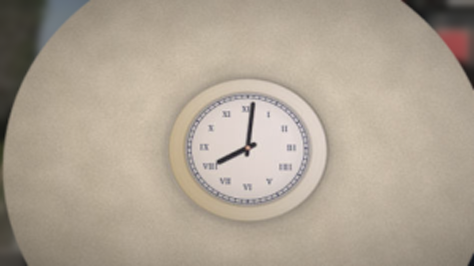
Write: 8:01
